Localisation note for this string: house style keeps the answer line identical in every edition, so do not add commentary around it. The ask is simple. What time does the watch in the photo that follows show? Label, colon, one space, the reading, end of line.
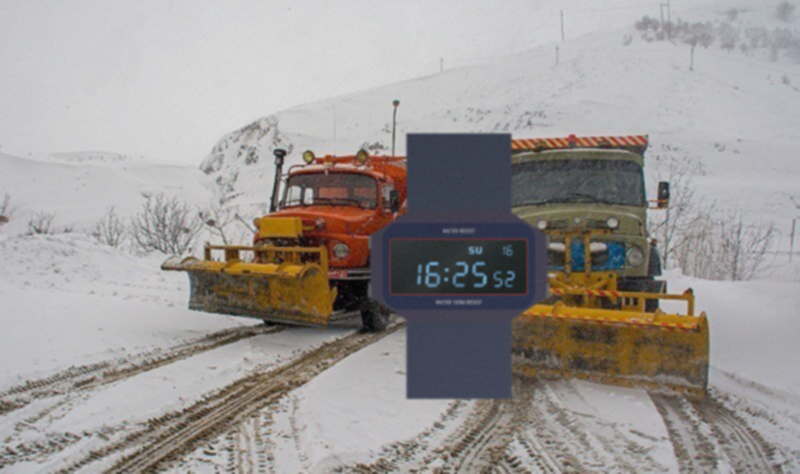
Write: 16:25:52
